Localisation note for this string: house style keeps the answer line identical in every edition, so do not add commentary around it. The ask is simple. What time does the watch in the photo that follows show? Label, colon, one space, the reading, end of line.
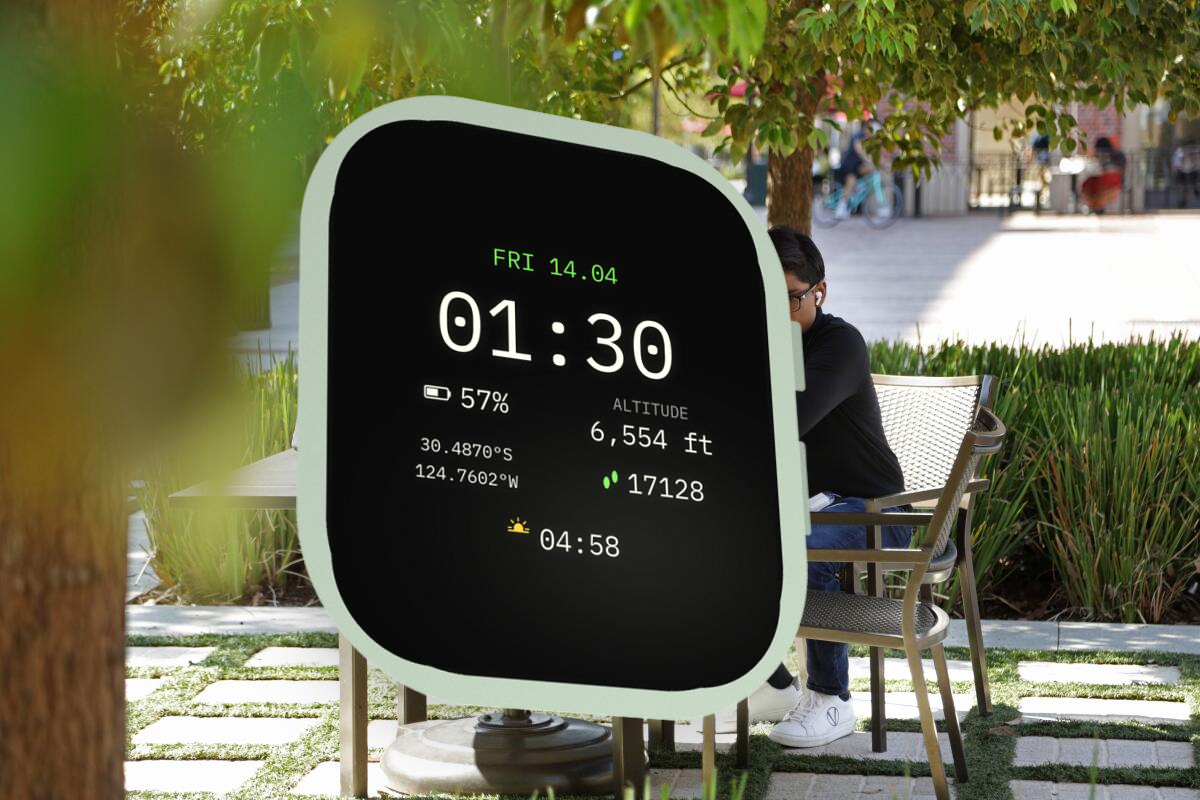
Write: 1:30
